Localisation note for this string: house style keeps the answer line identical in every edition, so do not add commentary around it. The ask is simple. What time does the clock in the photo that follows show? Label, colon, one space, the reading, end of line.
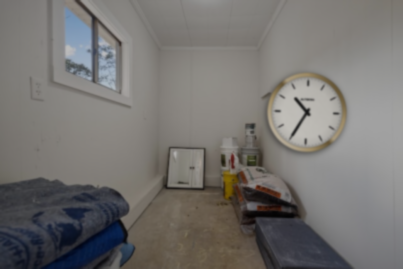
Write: 10:35
